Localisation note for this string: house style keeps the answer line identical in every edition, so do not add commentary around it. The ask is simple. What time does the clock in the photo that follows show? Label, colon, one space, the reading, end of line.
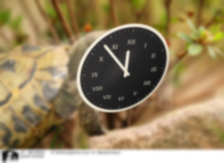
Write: 11:53
